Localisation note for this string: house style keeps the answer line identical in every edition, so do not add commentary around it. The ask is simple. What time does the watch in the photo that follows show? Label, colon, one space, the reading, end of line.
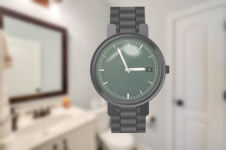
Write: 2:56
